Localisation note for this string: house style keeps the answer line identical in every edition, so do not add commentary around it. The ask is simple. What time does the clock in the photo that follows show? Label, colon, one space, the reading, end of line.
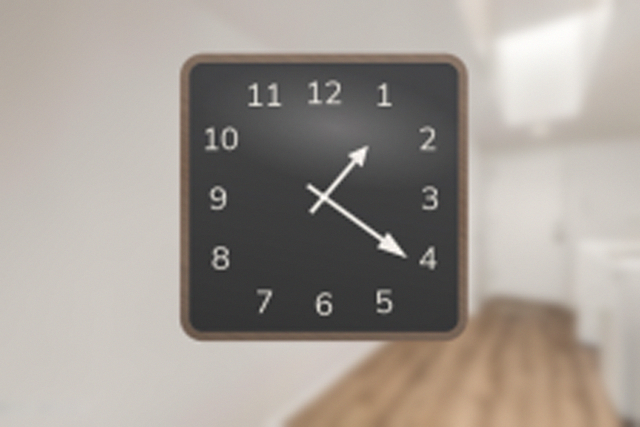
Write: 1:21
